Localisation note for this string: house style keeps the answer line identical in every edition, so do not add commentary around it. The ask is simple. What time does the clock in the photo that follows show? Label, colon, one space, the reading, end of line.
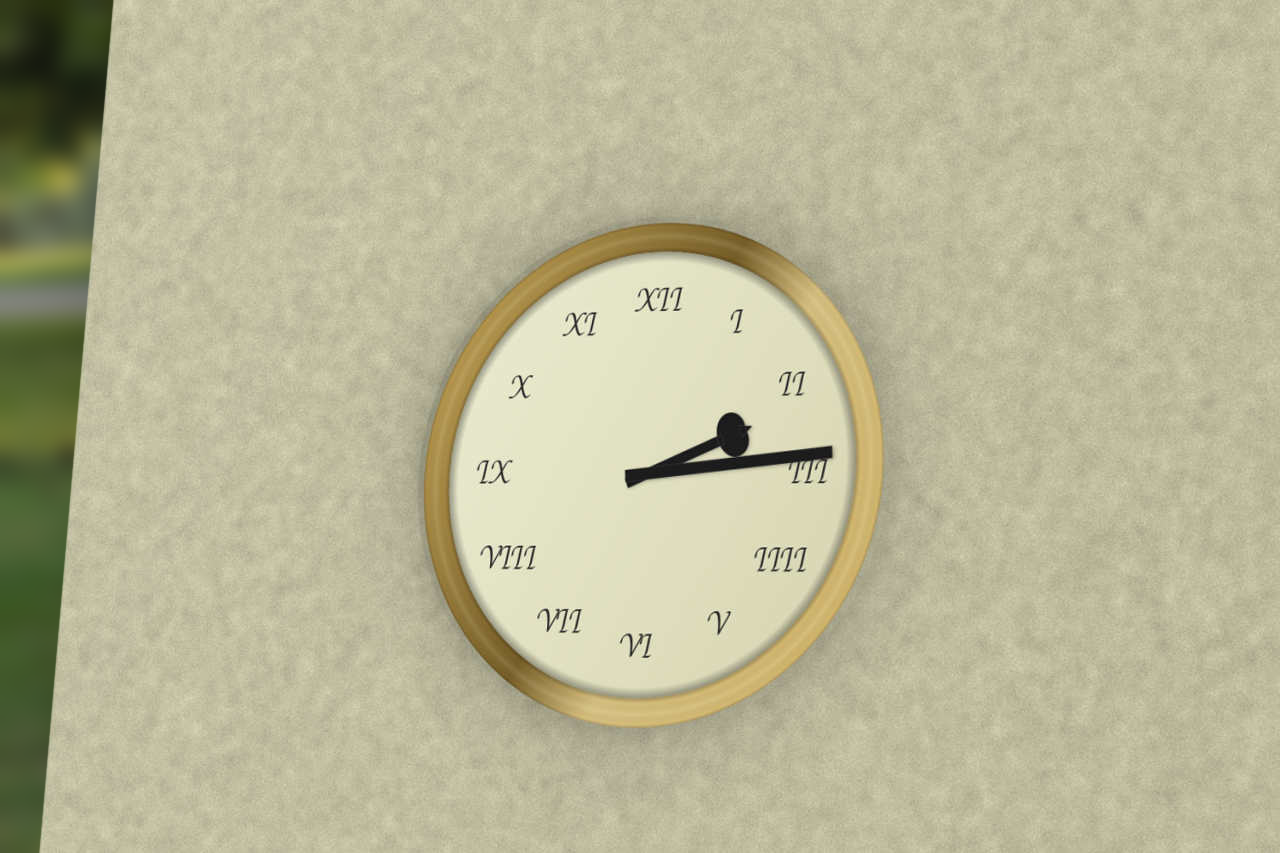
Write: 2:14
